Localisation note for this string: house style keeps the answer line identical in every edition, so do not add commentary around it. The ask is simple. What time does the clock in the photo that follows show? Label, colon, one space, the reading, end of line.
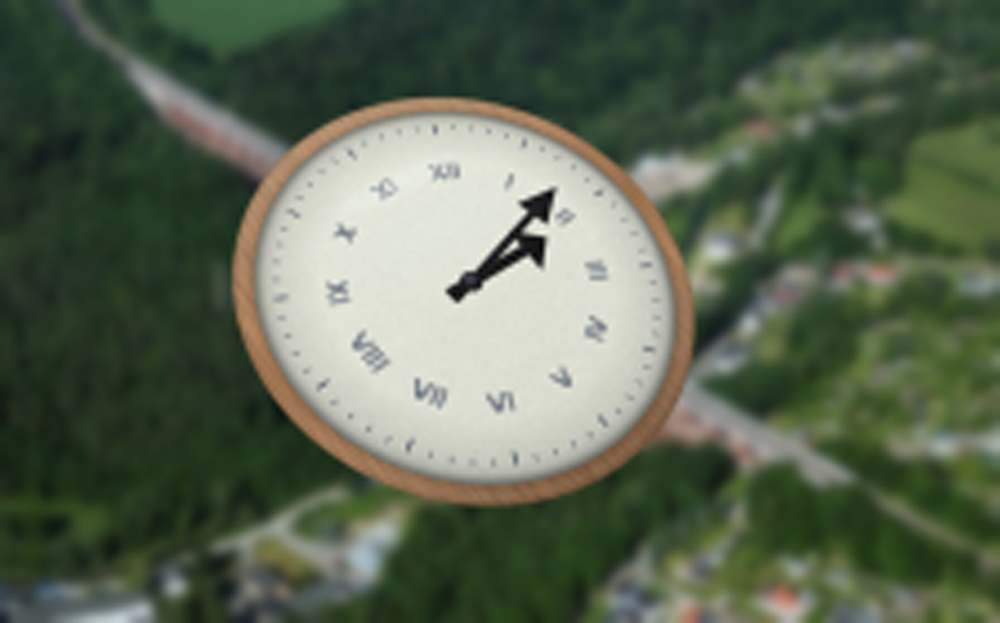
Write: 2:08
